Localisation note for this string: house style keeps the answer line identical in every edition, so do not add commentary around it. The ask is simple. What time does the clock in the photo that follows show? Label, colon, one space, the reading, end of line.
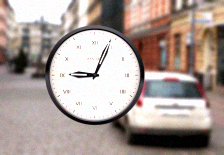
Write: 9:04
